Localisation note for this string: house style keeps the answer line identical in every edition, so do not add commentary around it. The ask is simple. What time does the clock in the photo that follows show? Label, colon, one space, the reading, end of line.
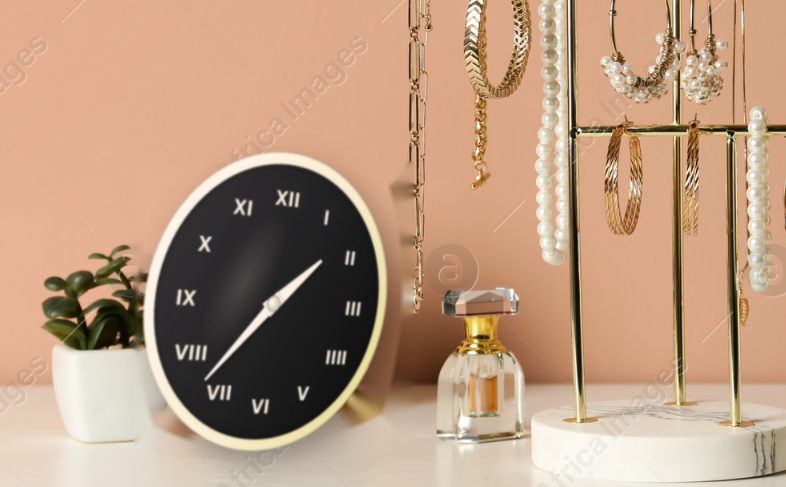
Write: 1:37
